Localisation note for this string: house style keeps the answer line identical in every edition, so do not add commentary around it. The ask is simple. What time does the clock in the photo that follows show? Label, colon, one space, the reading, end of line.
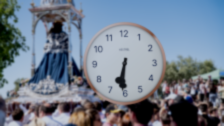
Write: 6:31
